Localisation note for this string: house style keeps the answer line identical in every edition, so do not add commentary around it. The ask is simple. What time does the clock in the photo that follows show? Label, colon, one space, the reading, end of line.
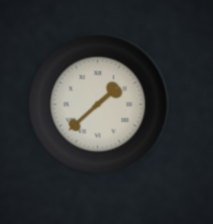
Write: 1:38
